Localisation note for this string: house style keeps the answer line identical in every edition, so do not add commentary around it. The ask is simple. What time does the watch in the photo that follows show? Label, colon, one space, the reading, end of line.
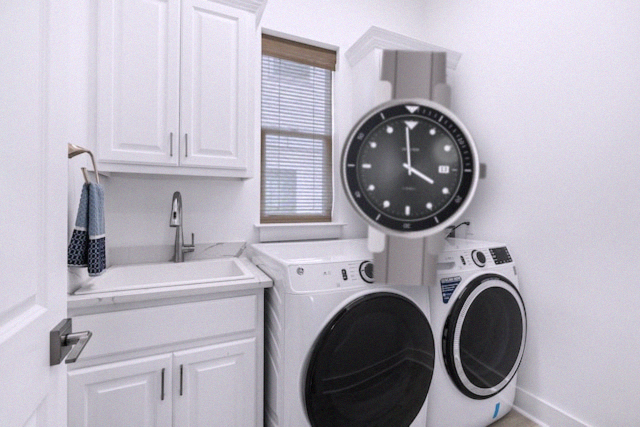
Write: 3:59
